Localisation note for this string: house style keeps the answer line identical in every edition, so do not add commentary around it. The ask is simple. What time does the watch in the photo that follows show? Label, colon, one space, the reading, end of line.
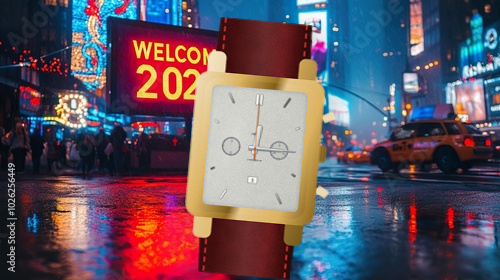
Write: 12:15
